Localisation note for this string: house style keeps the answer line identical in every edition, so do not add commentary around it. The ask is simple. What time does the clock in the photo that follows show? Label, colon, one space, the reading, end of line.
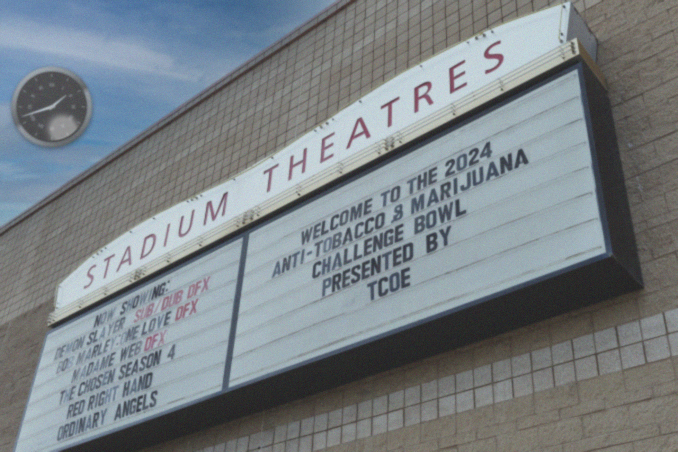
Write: 1:42
